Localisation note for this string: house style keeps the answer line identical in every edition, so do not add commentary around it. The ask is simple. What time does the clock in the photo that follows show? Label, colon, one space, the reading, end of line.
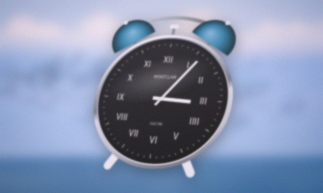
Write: 3:06
